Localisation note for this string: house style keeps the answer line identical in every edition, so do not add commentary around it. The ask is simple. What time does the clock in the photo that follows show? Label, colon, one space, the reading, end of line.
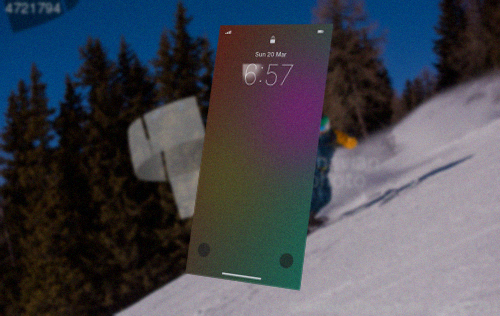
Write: 6:57
